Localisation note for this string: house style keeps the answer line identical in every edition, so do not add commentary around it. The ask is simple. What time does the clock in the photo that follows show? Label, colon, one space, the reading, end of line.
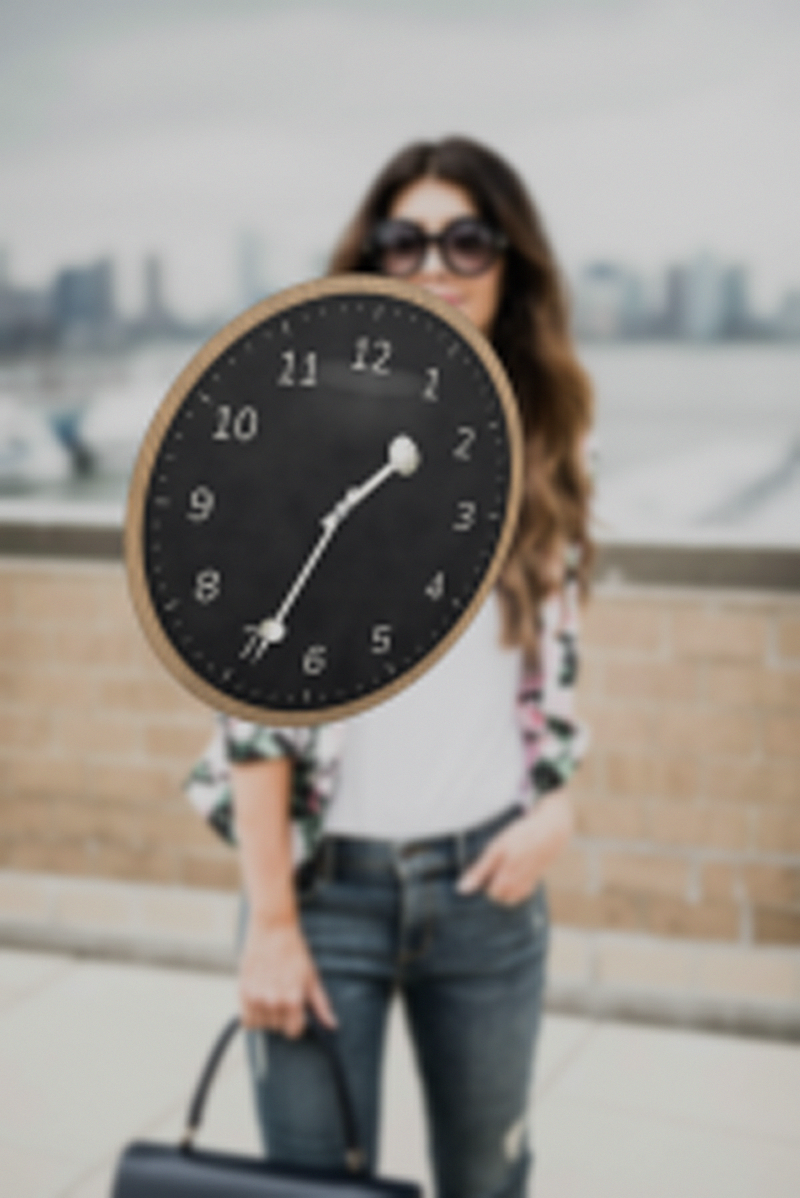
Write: 1:34
